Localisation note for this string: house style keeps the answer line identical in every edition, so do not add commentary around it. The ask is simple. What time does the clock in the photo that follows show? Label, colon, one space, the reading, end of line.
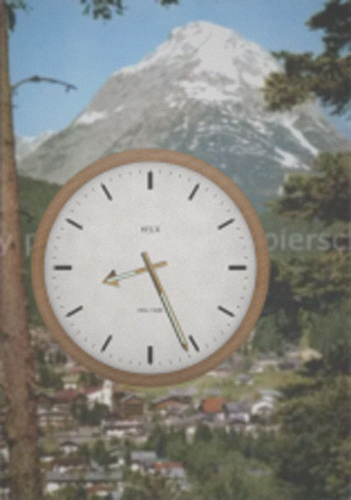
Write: 8:26
